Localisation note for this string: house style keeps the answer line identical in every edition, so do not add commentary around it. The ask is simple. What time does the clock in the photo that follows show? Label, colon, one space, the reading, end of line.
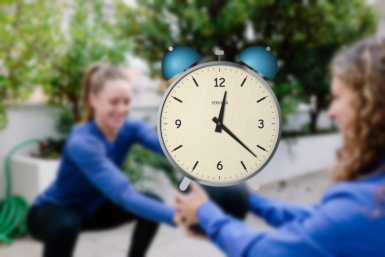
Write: 12:22
